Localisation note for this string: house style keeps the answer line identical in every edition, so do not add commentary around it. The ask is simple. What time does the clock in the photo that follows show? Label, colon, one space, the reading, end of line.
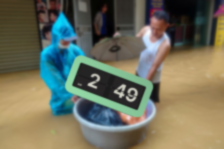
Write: 2:49
